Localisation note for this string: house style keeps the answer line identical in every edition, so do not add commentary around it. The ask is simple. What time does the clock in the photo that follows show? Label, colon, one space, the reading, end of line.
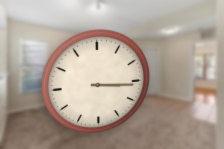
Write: 3:16
